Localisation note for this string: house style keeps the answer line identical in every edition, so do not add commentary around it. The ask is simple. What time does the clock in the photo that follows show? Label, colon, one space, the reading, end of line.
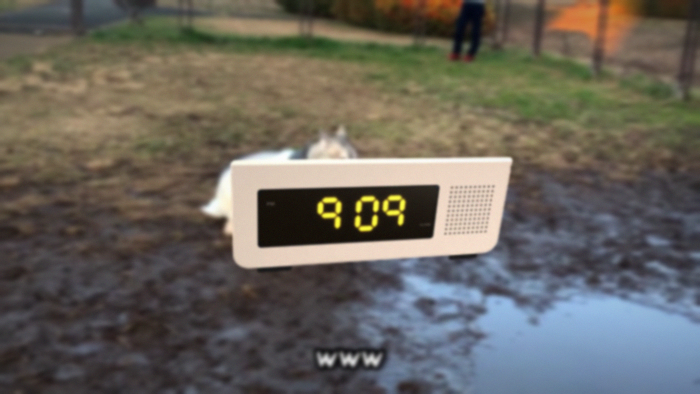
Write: 9:09
